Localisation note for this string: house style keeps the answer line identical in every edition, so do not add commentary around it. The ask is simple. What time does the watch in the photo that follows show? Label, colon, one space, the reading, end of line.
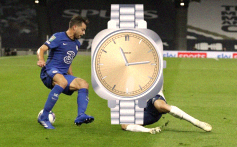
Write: 11:14
